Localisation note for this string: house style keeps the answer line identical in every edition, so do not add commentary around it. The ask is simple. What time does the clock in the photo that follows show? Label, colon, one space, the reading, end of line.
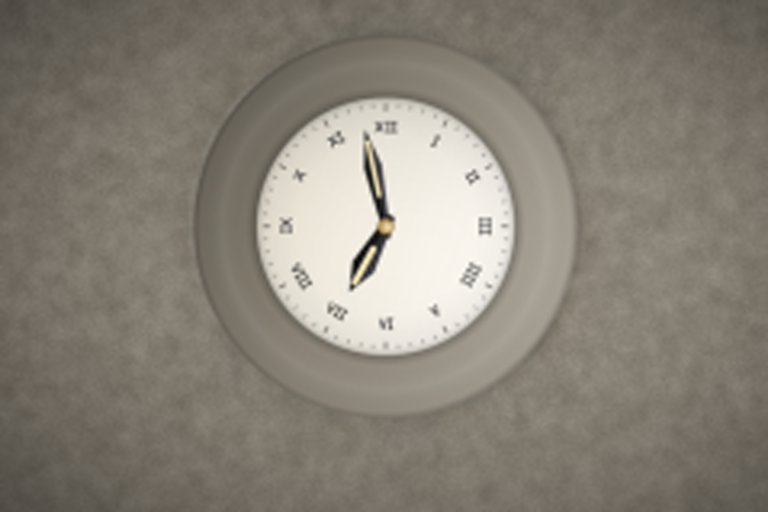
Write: 6:58
